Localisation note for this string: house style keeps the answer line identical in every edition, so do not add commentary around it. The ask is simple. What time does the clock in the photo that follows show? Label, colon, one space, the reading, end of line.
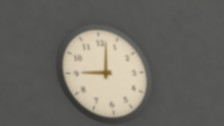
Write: 9:02
